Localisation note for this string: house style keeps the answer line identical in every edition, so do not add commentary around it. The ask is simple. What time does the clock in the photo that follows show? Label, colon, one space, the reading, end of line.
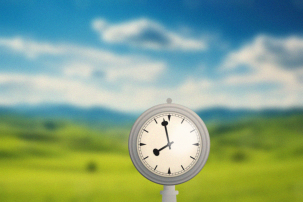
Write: 7:58
